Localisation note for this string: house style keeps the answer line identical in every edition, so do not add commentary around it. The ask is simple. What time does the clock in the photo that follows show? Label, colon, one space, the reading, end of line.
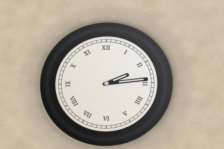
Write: 2:14
